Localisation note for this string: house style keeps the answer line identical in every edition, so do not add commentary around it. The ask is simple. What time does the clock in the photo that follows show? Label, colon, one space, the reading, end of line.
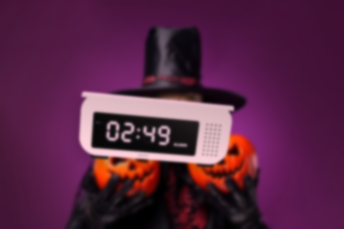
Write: 2:49
